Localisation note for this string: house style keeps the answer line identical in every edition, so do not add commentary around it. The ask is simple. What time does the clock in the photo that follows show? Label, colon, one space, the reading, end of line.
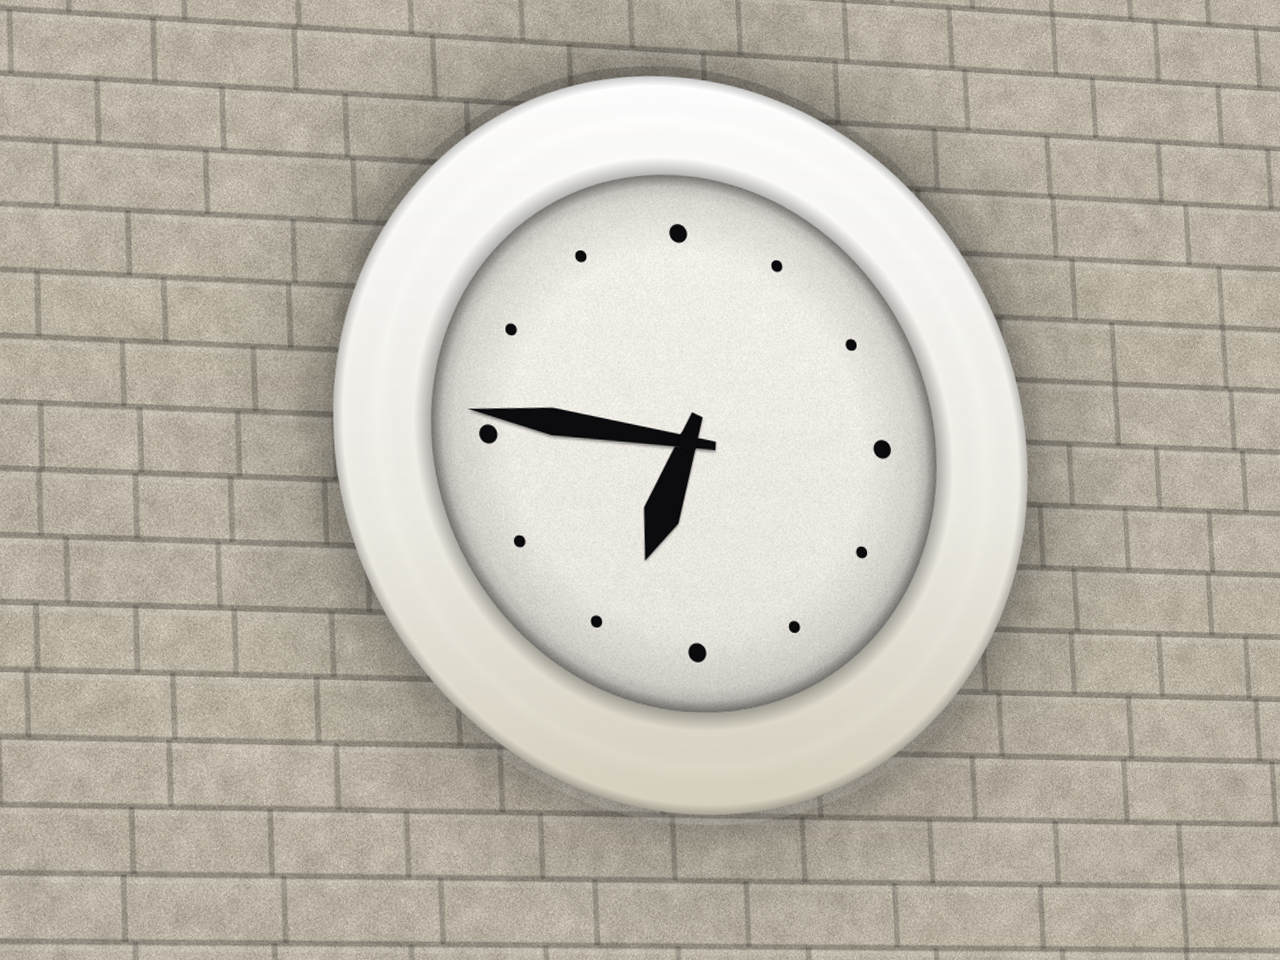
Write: 6:46
